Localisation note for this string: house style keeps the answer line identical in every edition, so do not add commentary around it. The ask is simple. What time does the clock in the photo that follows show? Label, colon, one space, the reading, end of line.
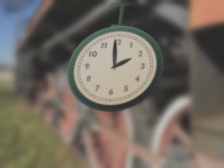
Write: 1:59
